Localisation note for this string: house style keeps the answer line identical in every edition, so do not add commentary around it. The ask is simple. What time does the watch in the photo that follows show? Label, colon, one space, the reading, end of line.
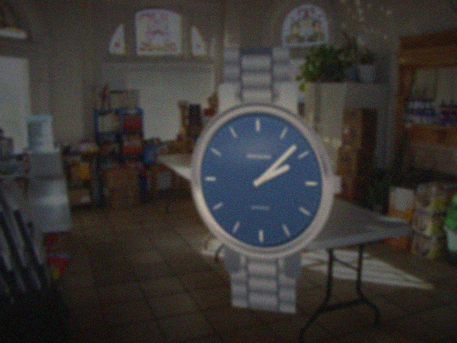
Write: 2:08
